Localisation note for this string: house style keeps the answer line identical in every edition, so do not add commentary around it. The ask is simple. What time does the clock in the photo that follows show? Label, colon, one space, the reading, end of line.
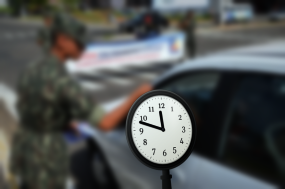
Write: 11:48
